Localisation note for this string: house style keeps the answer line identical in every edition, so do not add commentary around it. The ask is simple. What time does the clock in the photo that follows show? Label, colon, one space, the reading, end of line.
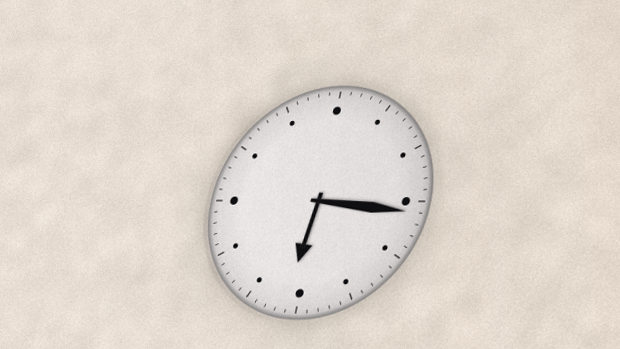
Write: 6:16
